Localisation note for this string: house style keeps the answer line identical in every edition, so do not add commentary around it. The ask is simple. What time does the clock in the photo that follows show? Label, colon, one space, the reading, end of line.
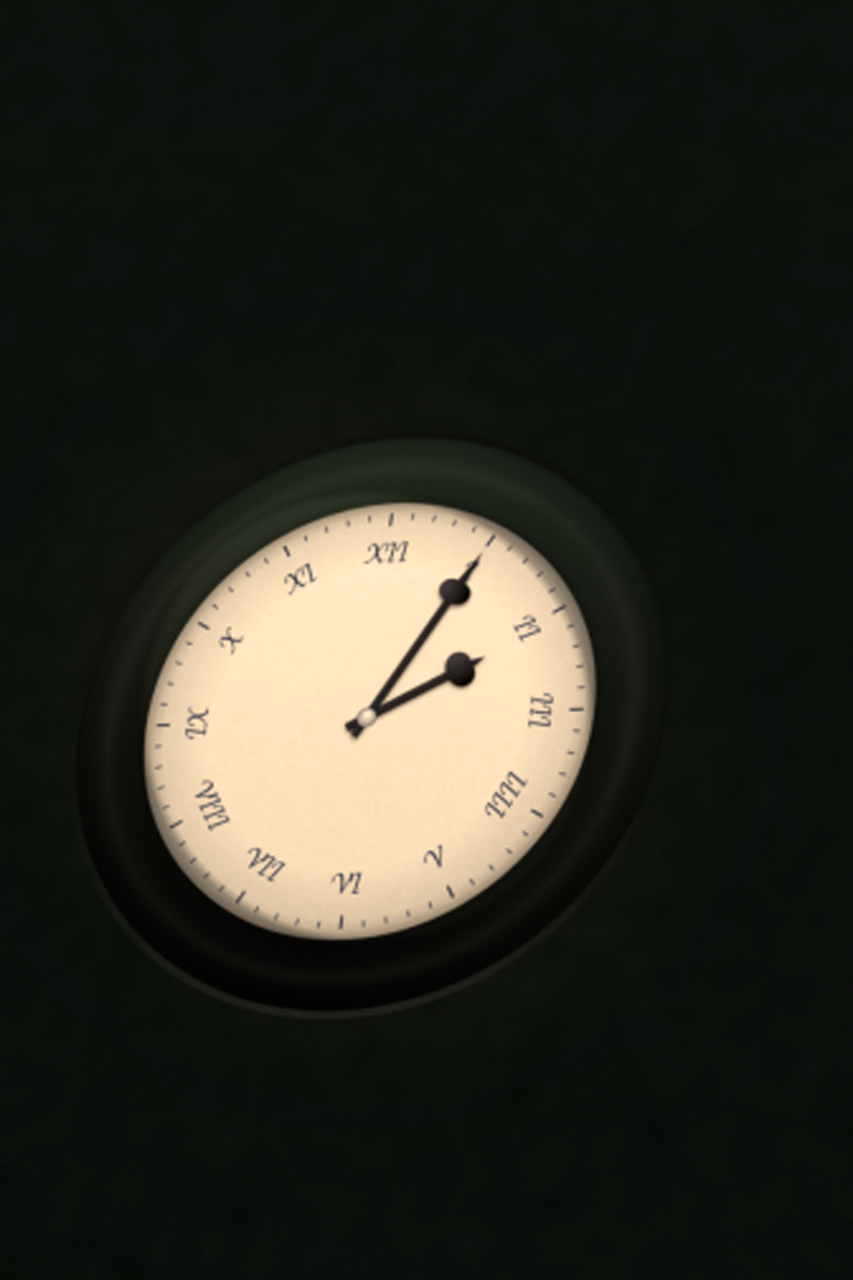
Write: 2:05
